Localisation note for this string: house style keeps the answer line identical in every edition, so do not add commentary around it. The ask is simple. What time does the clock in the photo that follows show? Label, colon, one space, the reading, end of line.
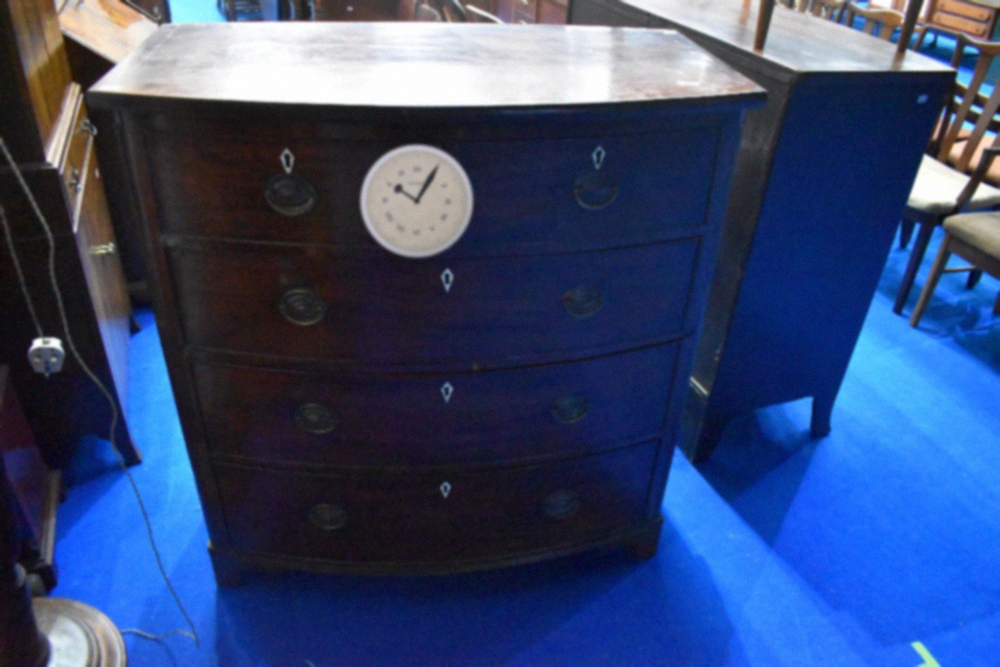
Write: 10:05
